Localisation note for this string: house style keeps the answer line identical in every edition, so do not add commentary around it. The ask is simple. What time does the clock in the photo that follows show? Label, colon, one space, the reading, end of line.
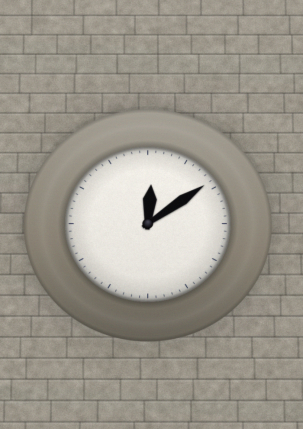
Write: 12:09
